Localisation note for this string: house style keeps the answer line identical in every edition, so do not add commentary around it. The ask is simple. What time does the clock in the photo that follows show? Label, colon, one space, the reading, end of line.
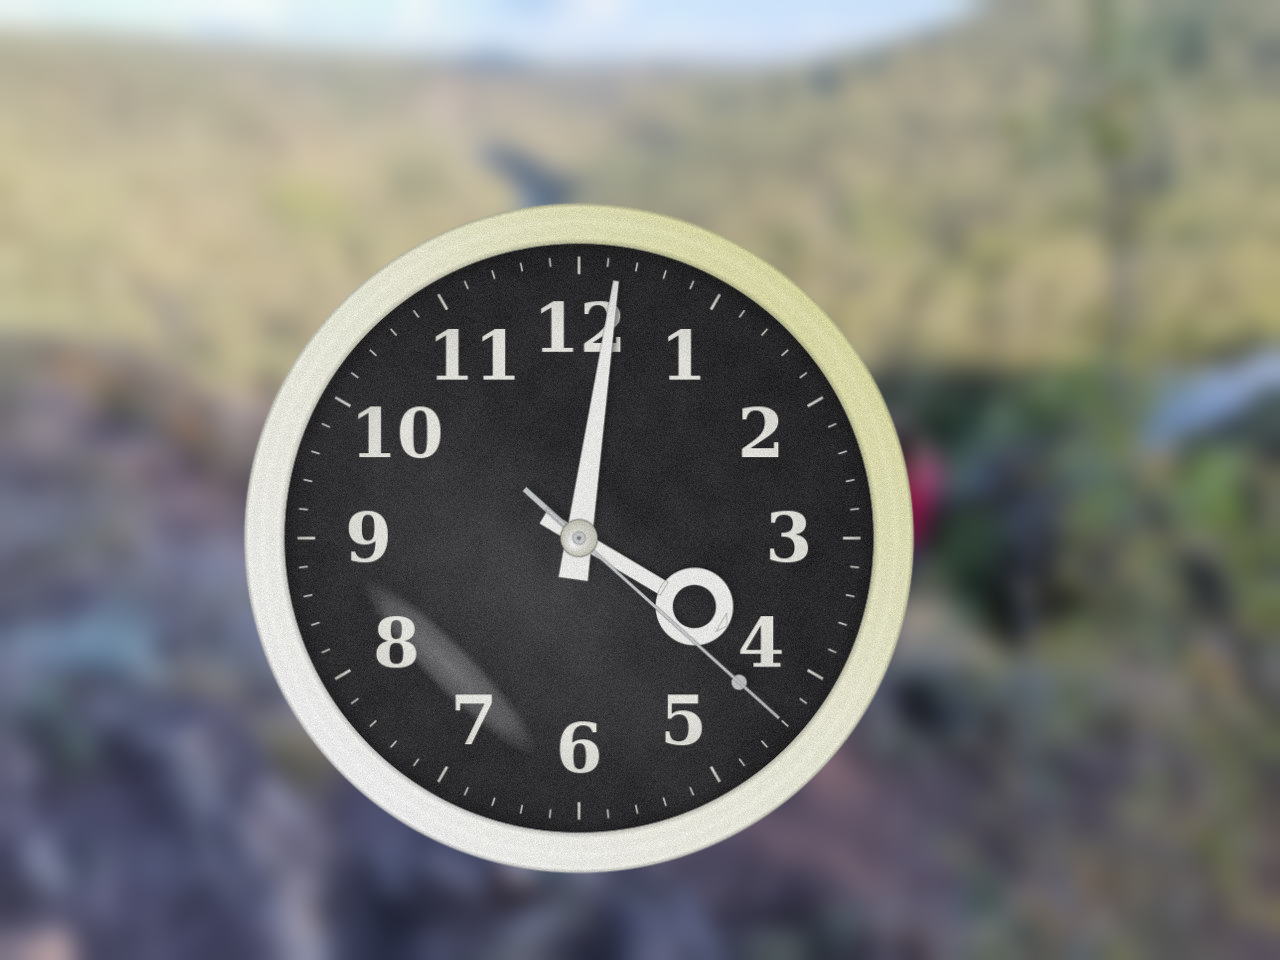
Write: 4:01:22
